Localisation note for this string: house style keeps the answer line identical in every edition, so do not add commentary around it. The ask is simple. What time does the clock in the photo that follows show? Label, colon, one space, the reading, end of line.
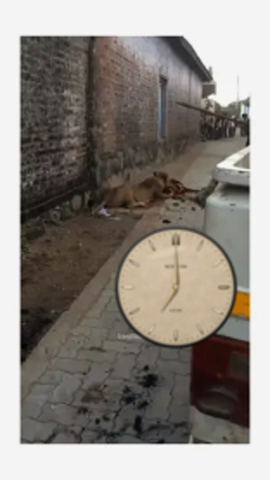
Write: 7:00
